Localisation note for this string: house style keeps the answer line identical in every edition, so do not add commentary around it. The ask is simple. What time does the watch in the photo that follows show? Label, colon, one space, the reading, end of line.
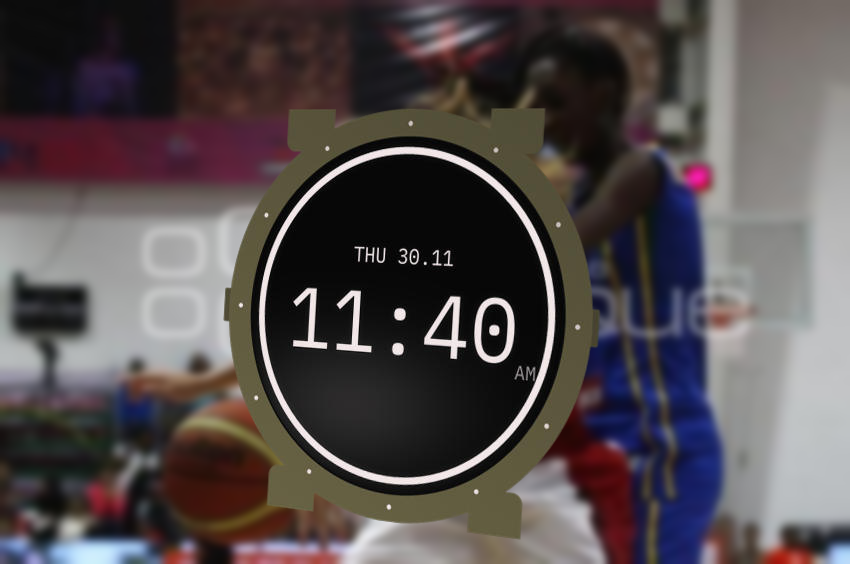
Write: 11:40
